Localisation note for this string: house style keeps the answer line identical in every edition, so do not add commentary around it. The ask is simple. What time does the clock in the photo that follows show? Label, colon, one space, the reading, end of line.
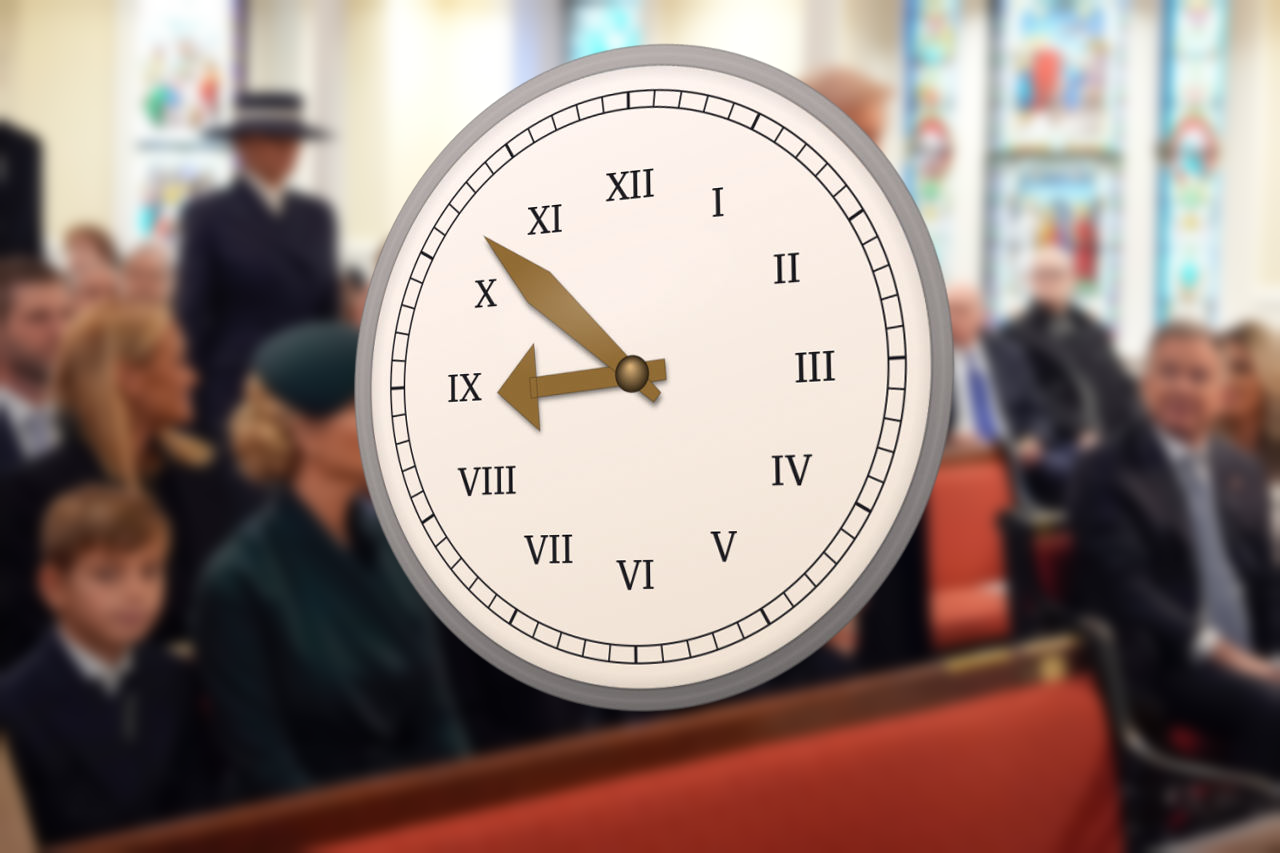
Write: 8:52
